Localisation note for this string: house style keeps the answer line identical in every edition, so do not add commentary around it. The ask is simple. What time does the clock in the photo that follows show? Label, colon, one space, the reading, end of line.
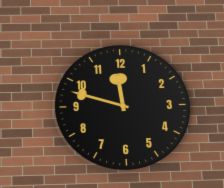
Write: 11:48
